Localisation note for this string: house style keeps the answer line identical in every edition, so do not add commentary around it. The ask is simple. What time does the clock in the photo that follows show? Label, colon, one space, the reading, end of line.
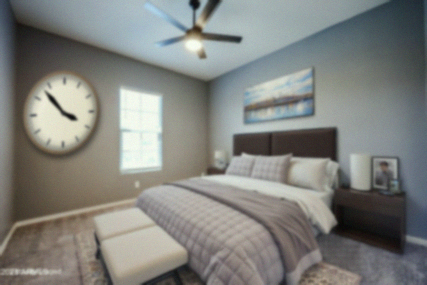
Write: 3:53
